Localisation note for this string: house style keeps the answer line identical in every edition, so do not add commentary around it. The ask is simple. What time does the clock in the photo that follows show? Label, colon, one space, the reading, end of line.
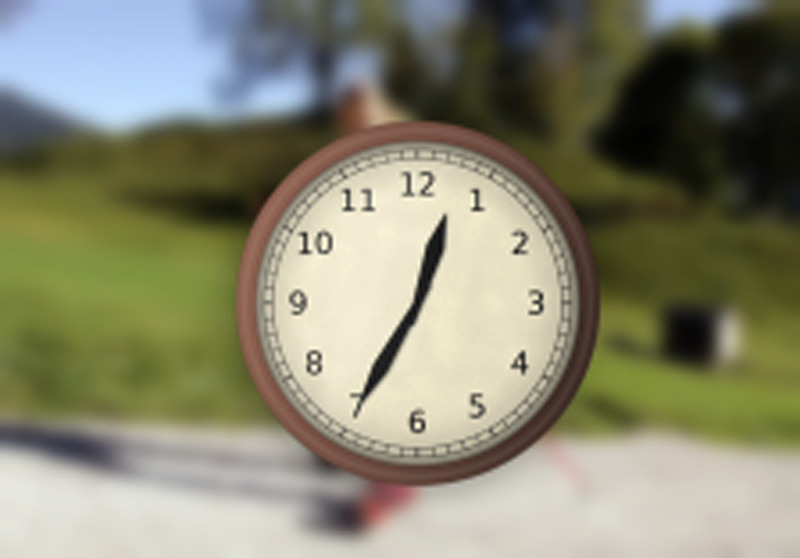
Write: 12:35
